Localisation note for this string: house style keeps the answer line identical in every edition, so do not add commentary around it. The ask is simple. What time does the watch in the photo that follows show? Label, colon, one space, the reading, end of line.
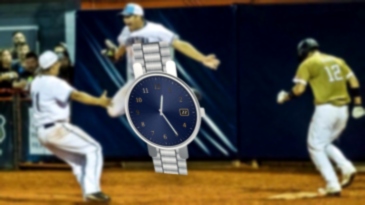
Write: 12:25
